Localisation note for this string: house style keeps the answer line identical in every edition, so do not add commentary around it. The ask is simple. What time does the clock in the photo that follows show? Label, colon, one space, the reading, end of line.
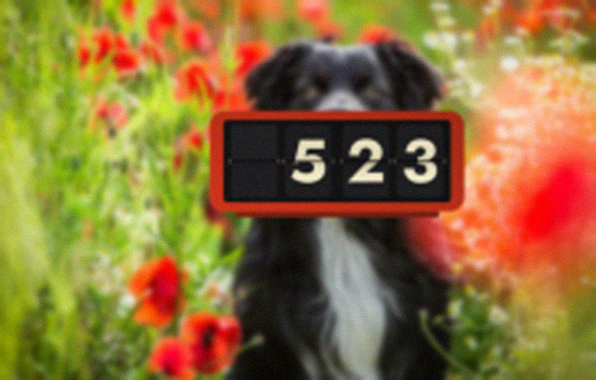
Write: 5:23
